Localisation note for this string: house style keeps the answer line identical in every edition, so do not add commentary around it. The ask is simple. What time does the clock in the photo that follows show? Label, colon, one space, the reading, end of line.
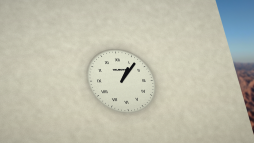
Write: 1:07
